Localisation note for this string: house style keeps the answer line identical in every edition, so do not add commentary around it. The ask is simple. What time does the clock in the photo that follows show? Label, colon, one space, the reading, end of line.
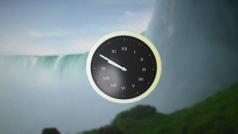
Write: 9:50
